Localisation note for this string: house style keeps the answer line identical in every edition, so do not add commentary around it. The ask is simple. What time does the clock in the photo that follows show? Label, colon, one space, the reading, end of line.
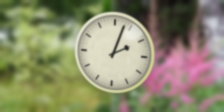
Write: 2:03
